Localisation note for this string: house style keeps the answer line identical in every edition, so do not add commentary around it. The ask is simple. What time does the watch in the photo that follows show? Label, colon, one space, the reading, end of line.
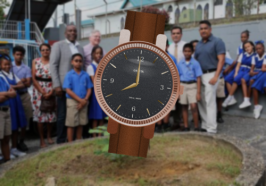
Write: 8:00
